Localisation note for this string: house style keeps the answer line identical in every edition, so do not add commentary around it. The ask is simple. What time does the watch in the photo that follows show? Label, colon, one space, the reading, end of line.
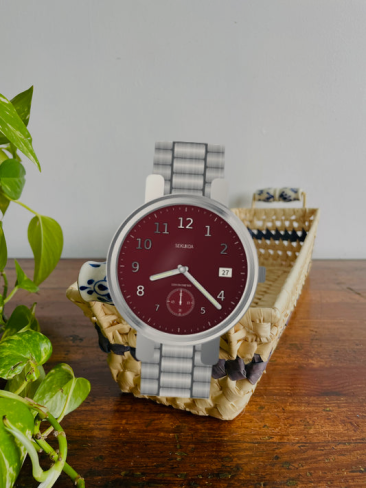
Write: 8:22
